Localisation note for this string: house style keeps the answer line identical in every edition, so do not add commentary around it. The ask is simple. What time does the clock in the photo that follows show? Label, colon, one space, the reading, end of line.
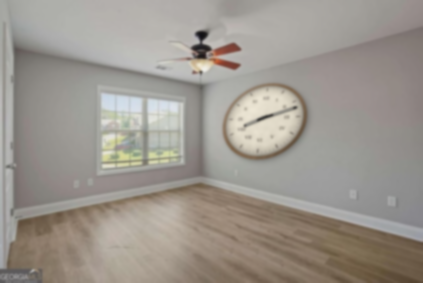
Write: 8:12
